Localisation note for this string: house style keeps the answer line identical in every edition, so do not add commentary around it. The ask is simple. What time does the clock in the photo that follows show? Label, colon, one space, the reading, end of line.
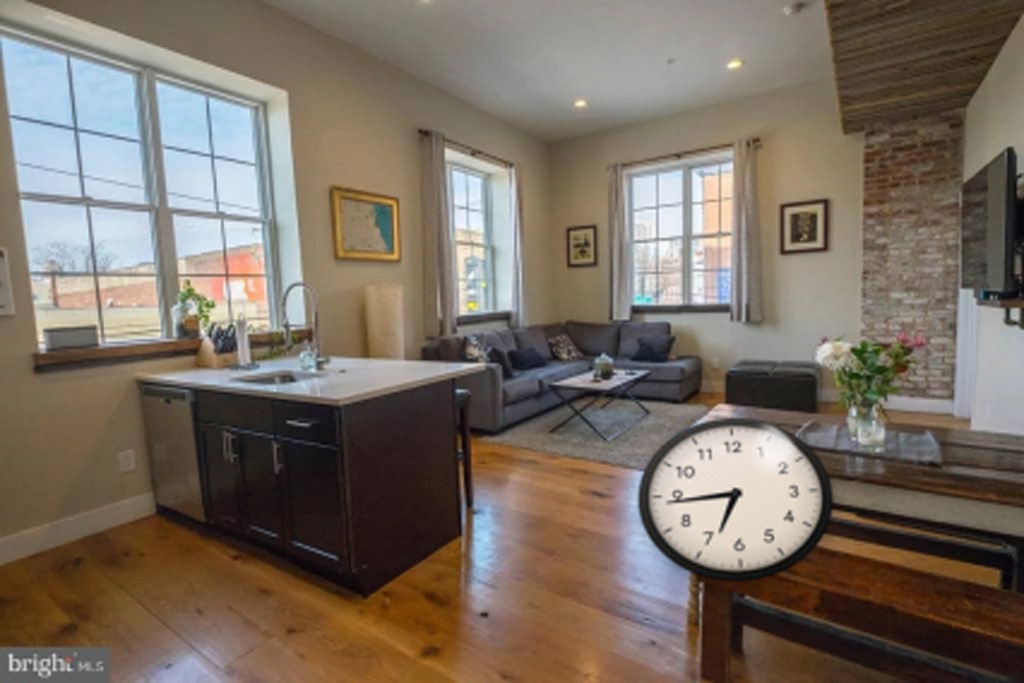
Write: 6:44
